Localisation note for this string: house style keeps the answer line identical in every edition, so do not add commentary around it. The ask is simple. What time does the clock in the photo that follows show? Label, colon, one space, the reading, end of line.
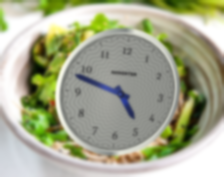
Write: 4:48
